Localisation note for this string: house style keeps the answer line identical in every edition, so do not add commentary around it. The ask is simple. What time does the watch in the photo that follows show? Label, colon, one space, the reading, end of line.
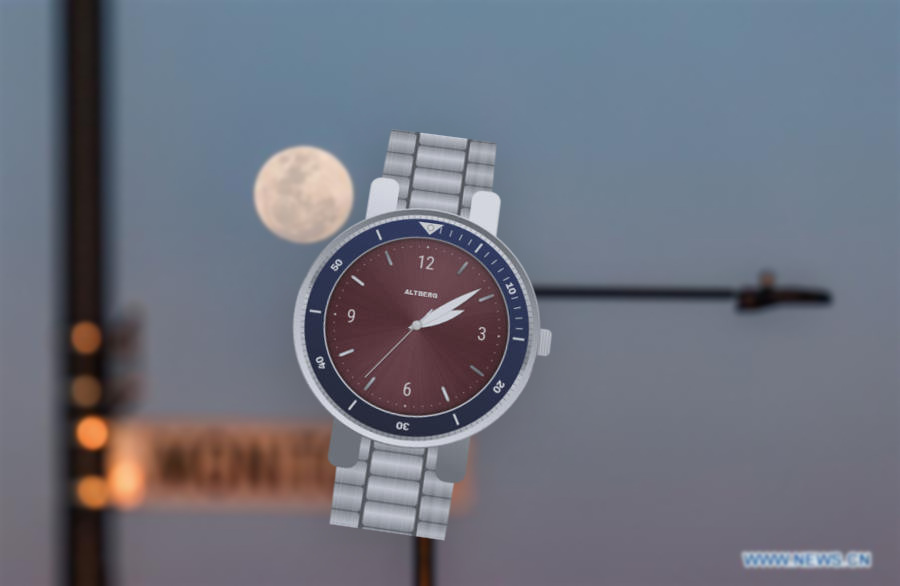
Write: 2:08:36
